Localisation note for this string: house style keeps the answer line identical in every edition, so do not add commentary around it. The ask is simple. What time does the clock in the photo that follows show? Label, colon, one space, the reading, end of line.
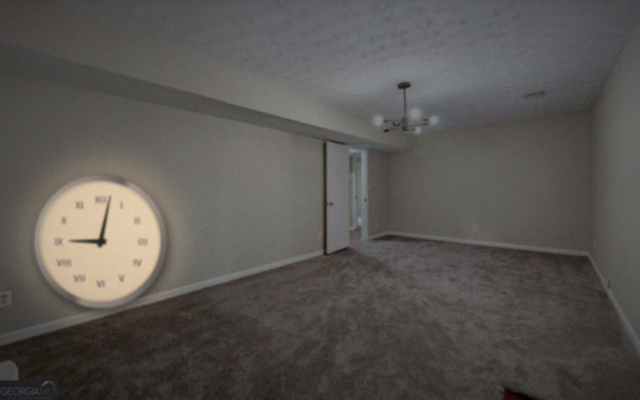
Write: 9:02
